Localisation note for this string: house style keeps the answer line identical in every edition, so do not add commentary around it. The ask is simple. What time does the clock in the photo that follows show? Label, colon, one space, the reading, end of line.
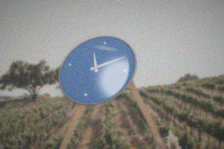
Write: 11:10
